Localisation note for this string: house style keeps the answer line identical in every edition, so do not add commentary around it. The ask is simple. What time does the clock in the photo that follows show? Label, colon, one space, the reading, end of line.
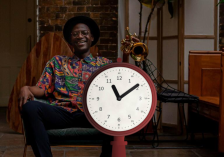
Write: 11:09
